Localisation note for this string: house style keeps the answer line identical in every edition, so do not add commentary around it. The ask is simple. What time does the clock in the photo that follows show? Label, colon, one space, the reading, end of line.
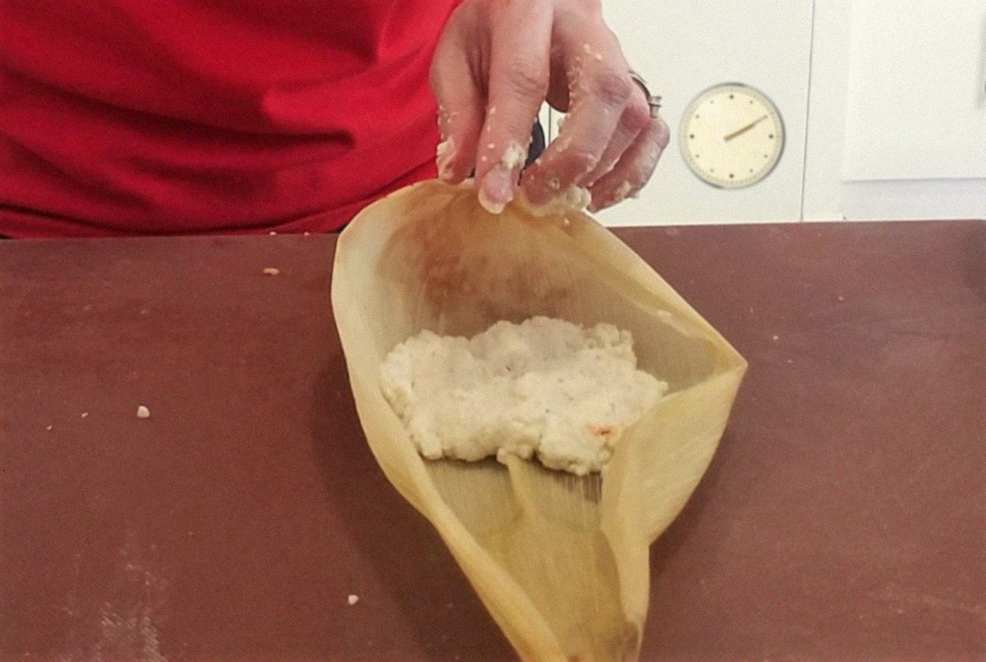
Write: 2:10
